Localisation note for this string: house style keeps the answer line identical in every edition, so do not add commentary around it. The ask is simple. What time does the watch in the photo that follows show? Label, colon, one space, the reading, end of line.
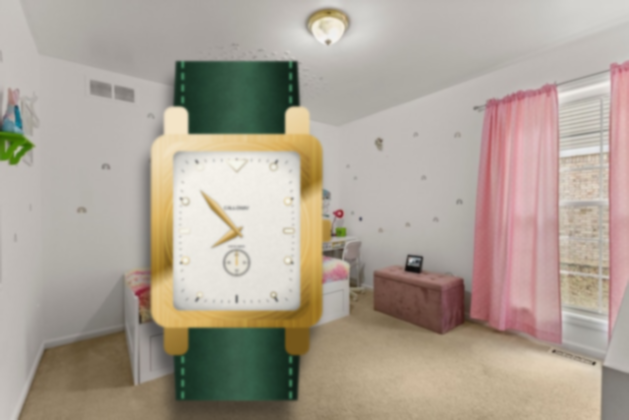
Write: 7:53
